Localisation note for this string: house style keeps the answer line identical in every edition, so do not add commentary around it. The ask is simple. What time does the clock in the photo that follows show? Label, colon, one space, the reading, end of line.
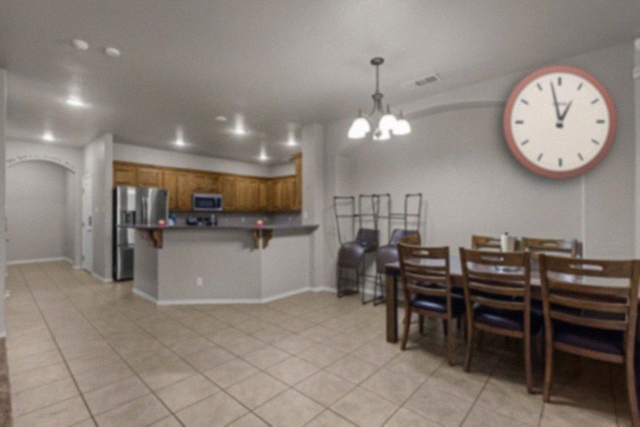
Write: 12:58
